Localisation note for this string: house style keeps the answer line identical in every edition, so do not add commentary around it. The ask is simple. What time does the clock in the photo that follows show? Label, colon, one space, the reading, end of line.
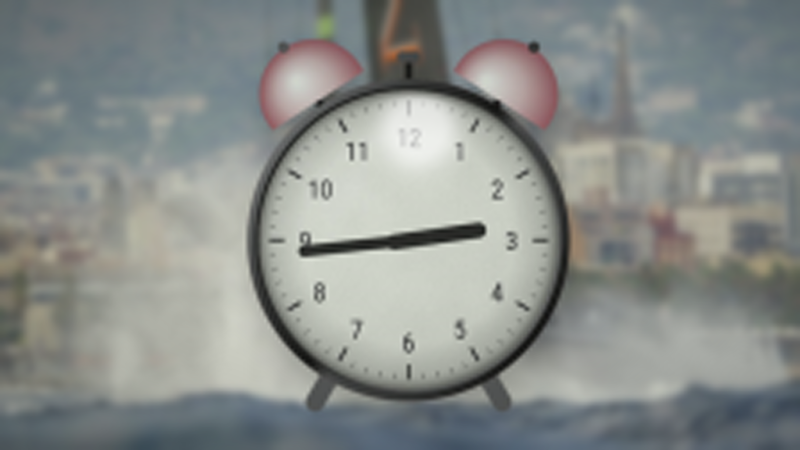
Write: 2:44
